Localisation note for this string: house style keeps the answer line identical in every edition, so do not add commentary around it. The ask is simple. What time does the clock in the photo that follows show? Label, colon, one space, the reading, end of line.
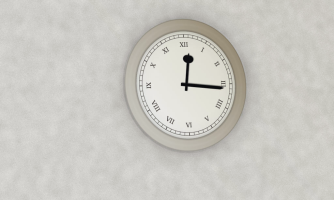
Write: 12:16
